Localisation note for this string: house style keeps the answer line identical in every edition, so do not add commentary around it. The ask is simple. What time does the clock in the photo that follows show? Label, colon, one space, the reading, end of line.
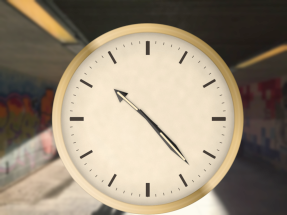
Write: 10:23
